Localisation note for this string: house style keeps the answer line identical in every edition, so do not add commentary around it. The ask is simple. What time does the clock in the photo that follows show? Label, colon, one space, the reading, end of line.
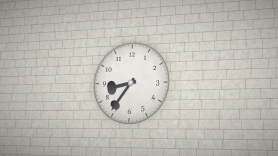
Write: 8:36
